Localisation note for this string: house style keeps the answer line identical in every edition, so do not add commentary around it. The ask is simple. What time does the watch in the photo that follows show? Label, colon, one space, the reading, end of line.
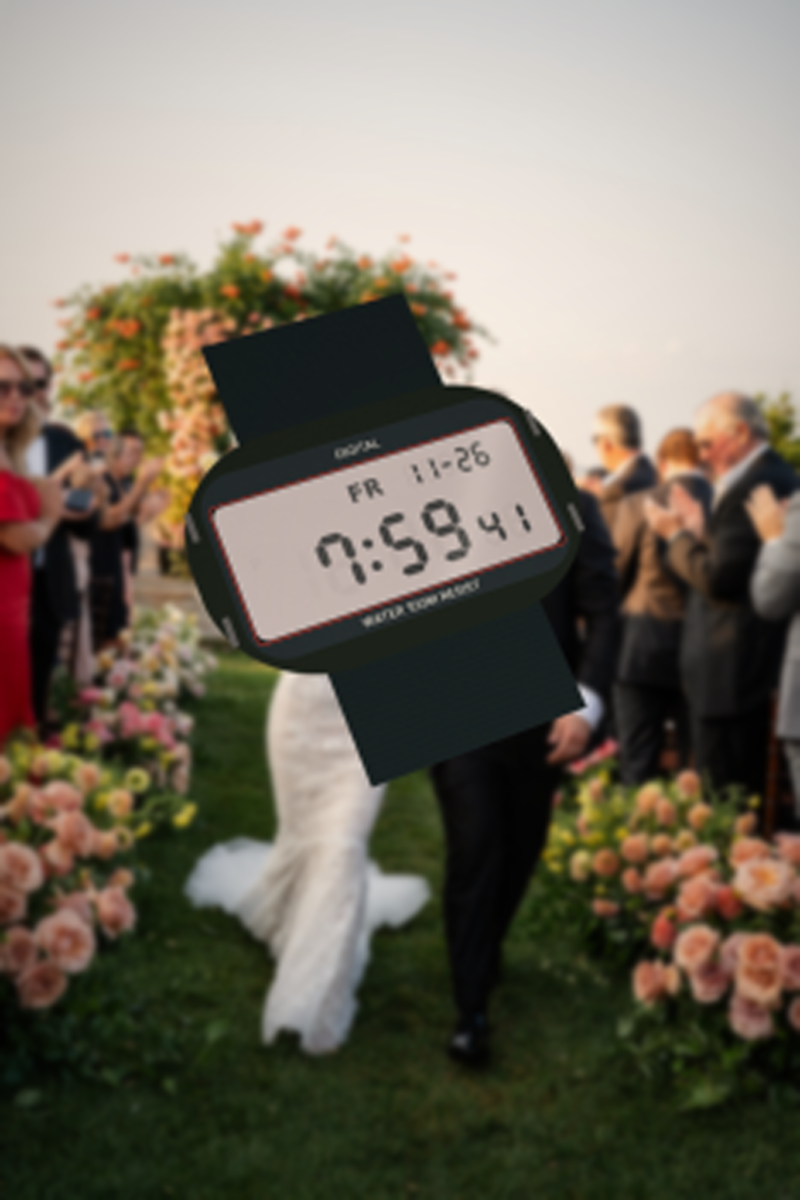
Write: 7:59:41
